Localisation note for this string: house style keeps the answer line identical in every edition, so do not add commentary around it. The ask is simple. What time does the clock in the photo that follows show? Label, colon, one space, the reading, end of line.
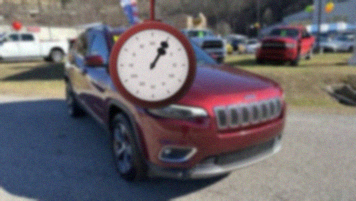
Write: 1:05
